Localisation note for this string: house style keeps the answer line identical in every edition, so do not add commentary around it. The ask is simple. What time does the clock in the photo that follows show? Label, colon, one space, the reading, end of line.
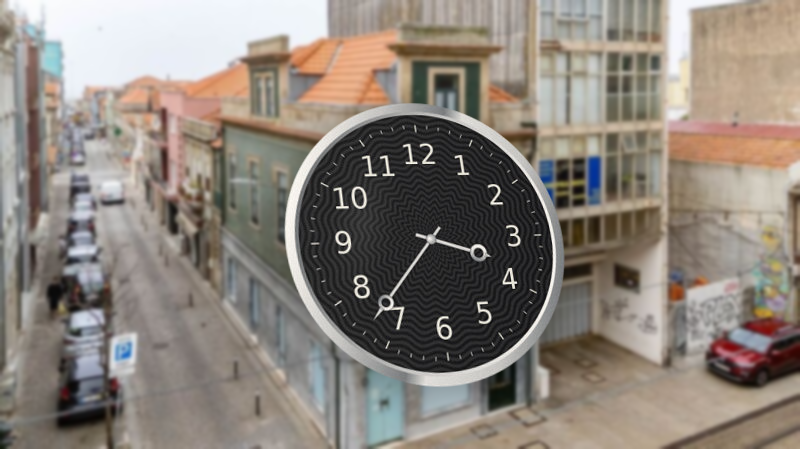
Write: 3:37
